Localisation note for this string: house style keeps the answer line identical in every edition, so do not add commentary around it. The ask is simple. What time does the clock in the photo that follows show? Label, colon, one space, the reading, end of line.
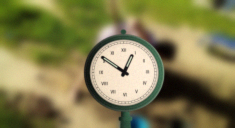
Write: 12:51
